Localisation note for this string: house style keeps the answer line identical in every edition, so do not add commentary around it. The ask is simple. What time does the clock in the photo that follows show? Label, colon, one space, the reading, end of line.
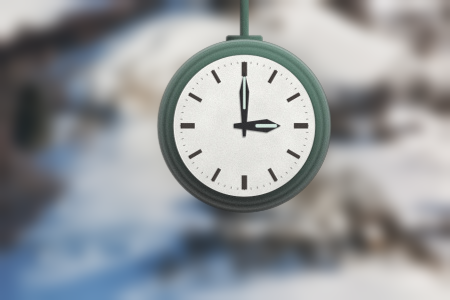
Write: 3:00
